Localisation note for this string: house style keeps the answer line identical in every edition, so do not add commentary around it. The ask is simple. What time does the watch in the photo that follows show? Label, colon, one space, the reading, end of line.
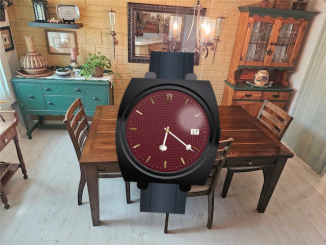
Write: 6:21
